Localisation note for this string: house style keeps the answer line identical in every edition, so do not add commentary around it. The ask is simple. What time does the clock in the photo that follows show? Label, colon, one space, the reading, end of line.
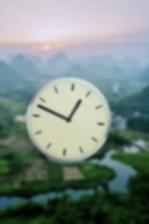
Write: 12:48
